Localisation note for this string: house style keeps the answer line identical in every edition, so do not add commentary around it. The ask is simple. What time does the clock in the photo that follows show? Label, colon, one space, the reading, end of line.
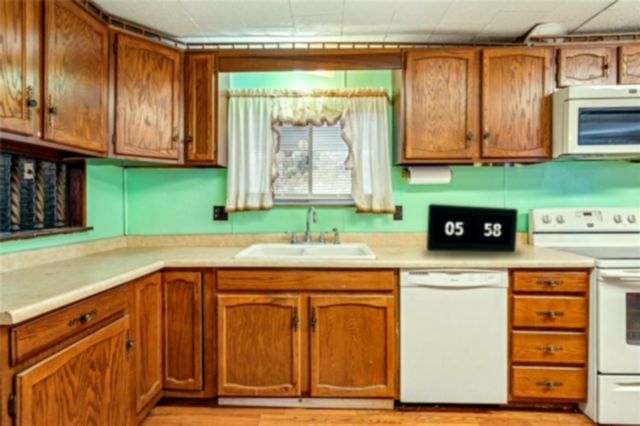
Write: 5:58
